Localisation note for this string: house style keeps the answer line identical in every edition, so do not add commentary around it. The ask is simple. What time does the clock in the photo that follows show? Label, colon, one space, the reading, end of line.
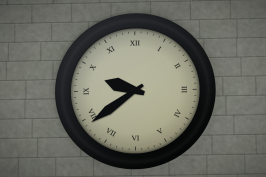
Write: 9:39
